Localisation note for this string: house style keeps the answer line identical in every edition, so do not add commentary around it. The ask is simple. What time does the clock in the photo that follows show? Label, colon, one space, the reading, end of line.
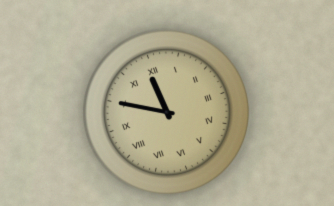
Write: 11:50
